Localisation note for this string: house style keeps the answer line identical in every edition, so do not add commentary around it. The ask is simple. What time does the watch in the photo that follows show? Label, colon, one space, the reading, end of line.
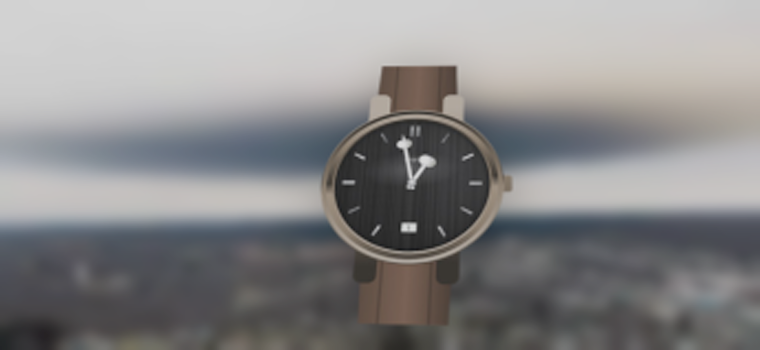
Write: 12:58
